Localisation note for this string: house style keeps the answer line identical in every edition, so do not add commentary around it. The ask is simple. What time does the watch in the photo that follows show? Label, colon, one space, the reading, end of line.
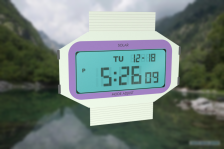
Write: 5:26:09
